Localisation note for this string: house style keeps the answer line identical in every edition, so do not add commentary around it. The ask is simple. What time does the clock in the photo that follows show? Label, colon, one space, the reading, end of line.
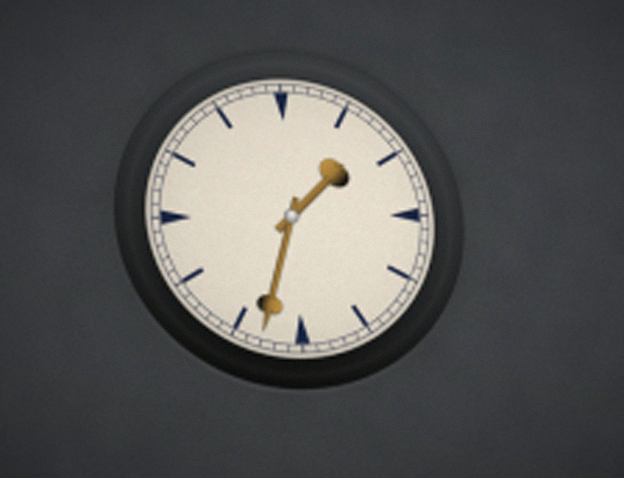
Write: 1:33
